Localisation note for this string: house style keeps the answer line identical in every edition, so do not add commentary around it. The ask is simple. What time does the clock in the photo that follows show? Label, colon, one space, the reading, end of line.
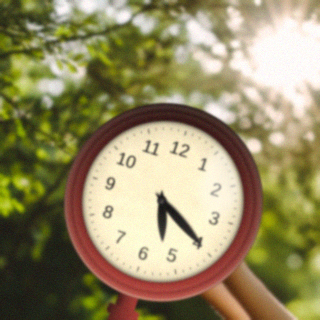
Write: 5:20
